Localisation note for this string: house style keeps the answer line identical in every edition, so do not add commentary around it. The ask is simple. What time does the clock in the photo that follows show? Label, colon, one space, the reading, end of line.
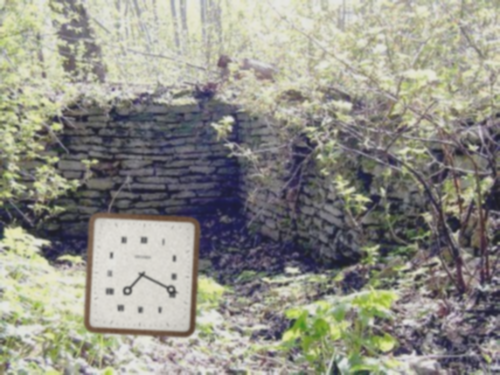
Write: 7:19
